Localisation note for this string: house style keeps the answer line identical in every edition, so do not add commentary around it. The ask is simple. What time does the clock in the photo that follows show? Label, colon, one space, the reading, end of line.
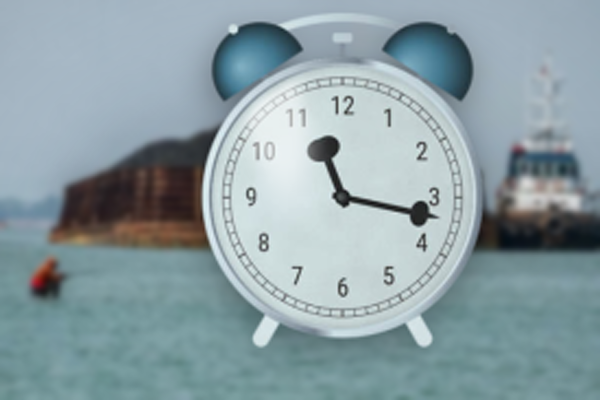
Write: 11:17
